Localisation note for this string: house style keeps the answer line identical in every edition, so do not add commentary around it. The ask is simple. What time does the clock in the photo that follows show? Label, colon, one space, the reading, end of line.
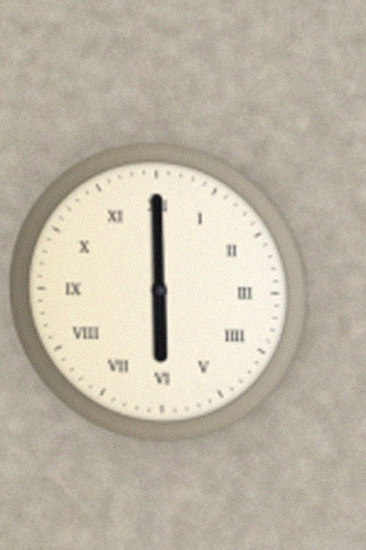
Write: 6:00
